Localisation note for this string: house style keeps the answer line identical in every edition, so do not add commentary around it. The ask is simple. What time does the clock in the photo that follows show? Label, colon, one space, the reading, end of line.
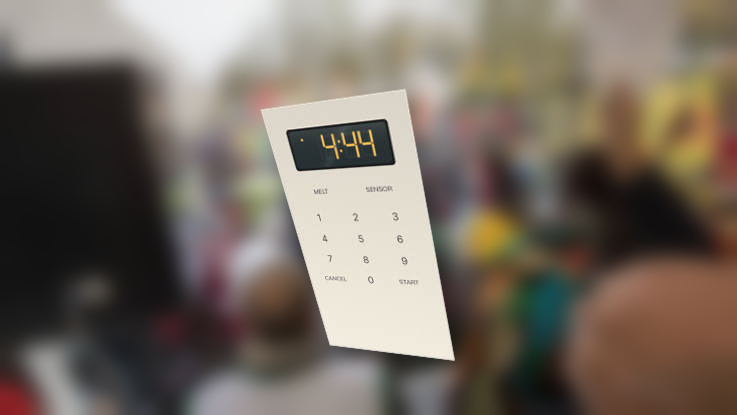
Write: 4:44
